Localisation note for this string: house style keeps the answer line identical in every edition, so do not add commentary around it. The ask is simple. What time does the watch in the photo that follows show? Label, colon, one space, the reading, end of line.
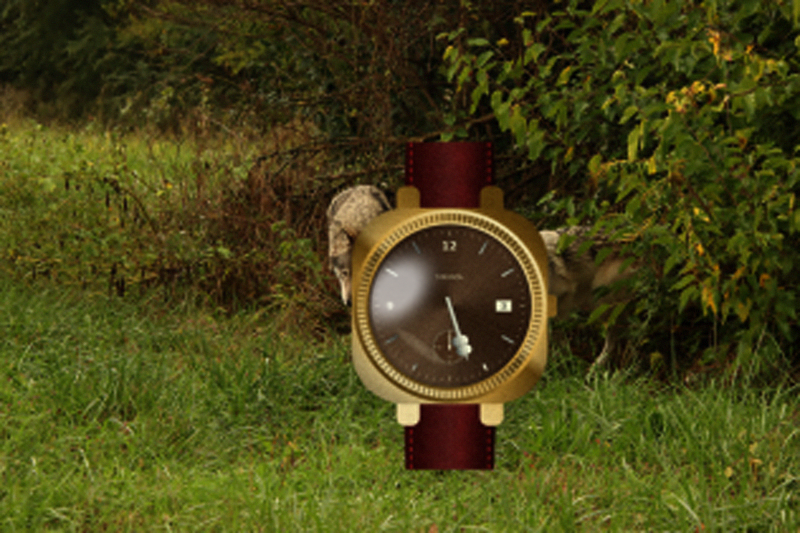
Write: 5:27
